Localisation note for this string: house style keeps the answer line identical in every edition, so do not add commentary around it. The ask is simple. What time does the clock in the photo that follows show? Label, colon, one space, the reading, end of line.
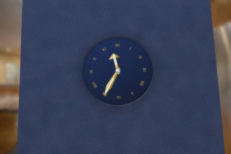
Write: 11:35
